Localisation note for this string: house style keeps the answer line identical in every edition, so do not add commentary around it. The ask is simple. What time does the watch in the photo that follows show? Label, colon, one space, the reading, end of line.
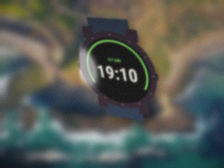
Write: 19:10
